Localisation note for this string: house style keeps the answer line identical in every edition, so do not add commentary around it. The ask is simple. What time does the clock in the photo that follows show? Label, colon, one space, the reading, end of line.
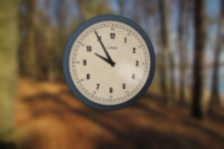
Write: 9:55
